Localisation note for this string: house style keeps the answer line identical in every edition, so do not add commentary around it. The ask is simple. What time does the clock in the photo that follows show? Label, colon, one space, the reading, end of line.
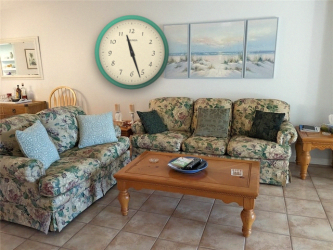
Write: 11:27
